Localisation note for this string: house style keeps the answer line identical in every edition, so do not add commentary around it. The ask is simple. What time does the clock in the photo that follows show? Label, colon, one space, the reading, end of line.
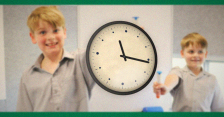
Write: 11:16
